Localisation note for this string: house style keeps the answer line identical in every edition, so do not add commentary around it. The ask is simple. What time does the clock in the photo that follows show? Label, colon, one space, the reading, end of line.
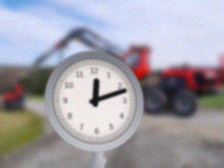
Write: 12:12
